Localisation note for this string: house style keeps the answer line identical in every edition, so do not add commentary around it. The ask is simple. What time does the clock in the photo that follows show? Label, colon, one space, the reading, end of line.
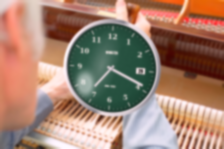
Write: 7:19
